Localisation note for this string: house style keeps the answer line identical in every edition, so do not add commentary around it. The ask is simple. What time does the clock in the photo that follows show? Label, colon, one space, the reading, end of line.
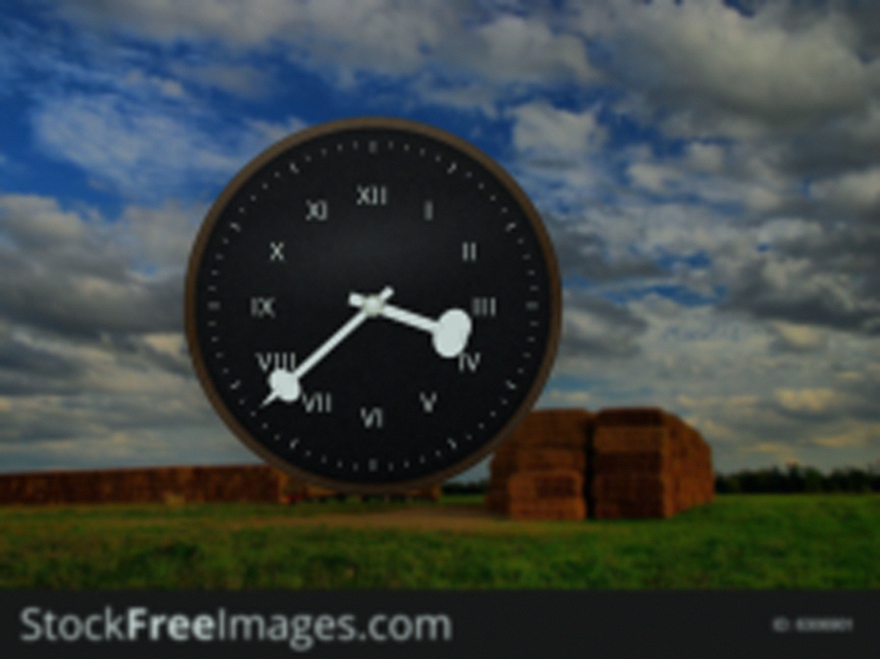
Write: 3:38
